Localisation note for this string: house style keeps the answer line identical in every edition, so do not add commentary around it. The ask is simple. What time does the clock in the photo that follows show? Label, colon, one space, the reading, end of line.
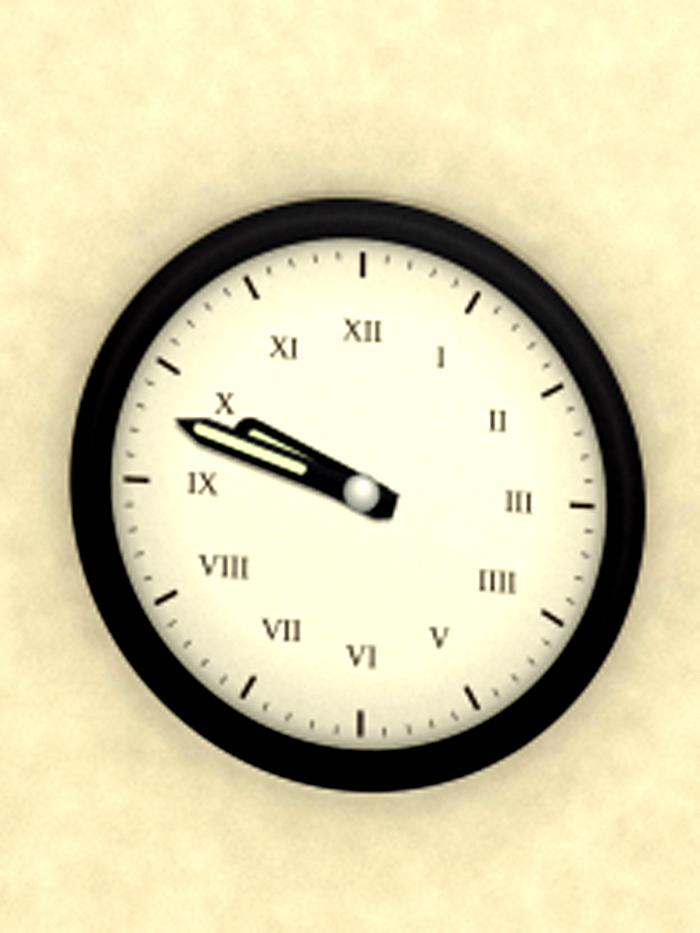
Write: 9:48
